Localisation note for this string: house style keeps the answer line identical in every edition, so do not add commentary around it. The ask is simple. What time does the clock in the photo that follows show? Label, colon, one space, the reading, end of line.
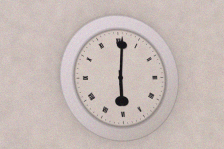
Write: 6:01
